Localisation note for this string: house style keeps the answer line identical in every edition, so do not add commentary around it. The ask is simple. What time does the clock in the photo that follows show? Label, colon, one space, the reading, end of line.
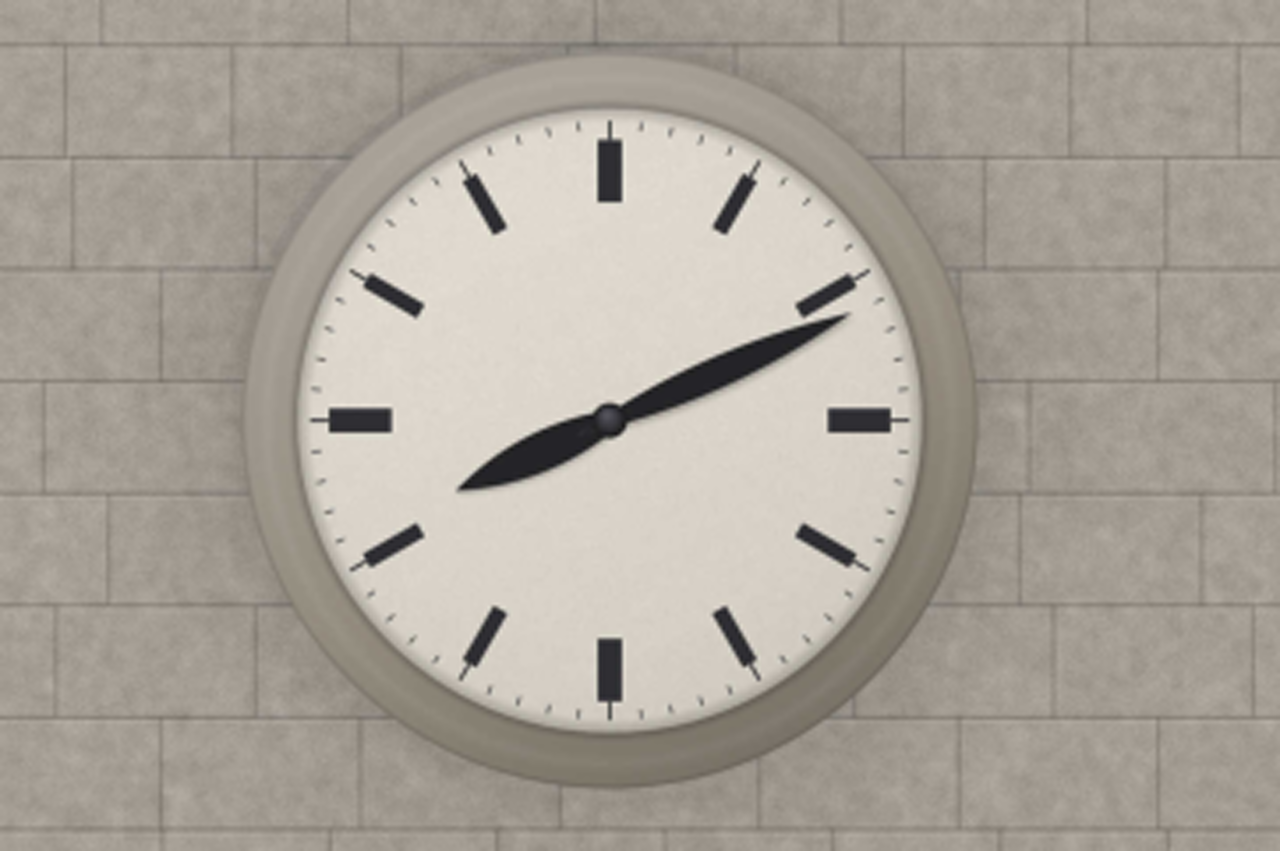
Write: 8:11
